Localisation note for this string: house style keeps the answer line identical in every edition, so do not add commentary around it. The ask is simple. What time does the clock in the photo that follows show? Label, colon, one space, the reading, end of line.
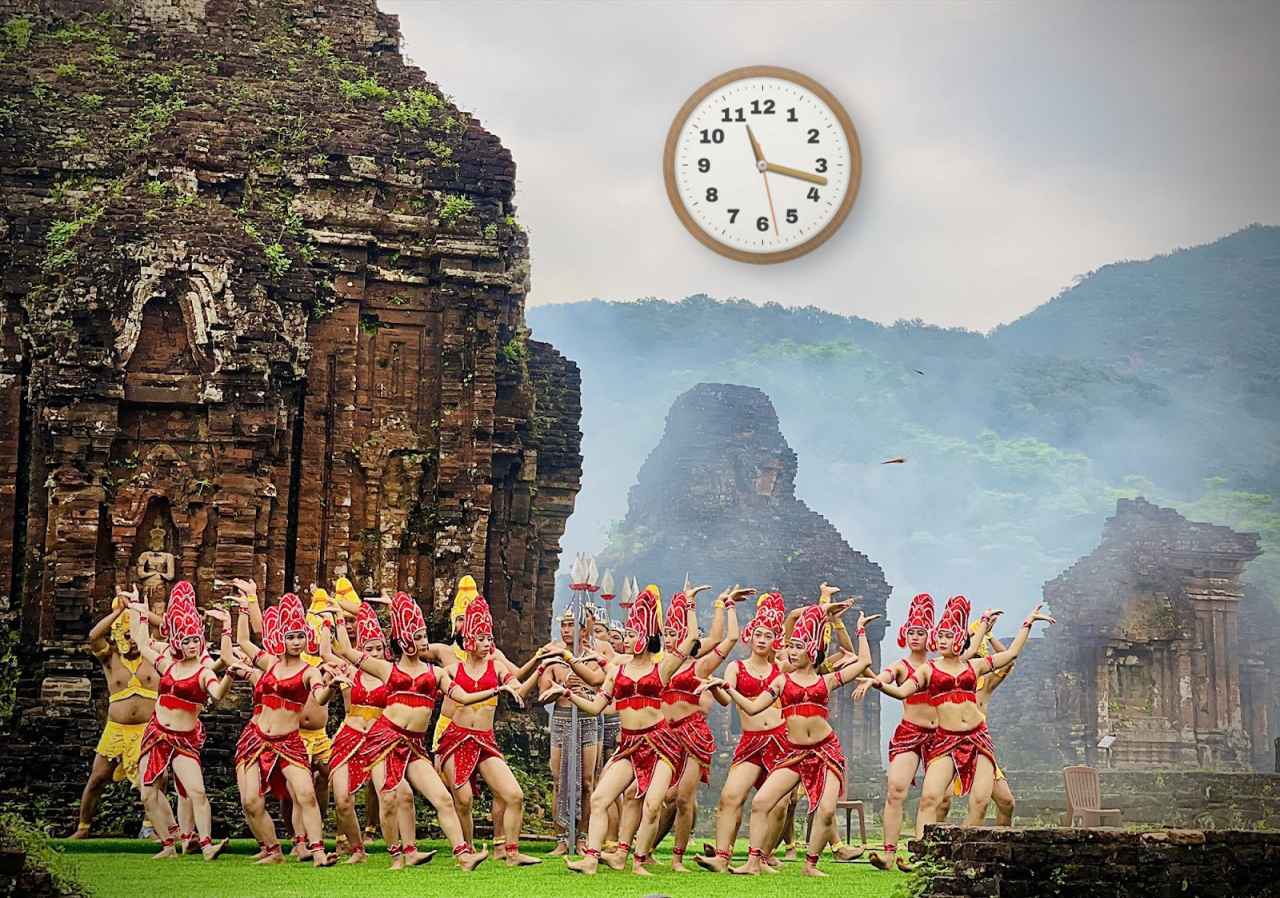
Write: 11:17:28
